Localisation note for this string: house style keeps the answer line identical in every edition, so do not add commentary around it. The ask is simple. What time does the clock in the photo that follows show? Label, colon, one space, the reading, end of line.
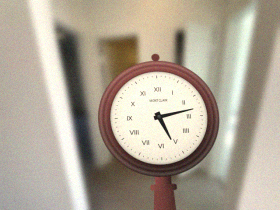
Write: 5:13
